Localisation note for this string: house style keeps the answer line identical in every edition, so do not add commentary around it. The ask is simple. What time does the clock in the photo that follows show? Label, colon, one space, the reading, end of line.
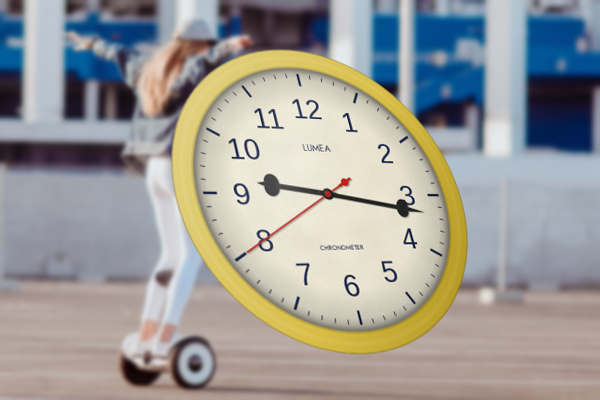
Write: 9:16:40
